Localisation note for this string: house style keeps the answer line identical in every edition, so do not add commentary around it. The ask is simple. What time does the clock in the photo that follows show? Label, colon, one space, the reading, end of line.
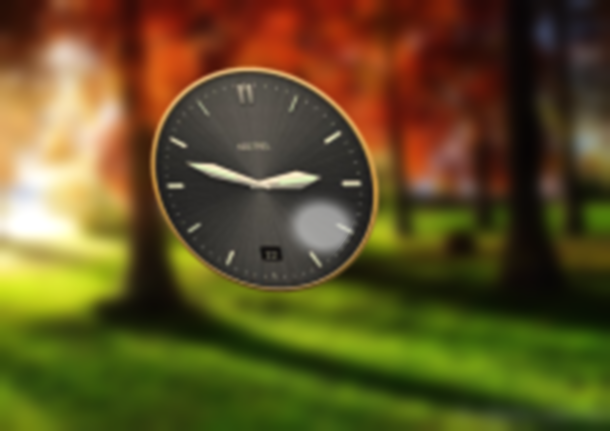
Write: 2:48
